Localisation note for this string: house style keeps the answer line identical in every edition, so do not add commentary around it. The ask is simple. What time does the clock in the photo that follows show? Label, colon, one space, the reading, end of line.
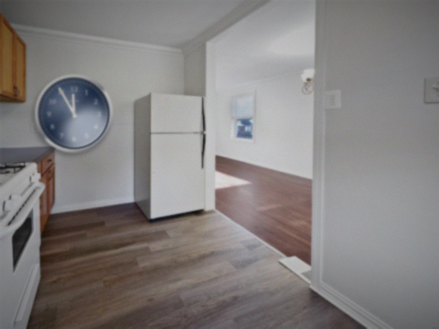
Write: 11:55
